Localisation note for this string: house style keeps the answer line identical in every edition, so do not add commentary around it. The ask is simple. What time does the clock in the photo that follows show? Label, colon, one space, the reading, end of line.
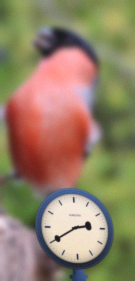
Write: 2:40
